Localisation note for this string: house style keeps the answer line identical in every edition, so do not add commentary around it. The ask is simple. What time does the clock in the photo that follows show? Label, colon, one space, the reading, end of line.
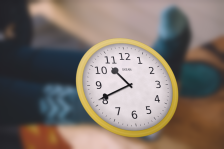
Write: 10:41
